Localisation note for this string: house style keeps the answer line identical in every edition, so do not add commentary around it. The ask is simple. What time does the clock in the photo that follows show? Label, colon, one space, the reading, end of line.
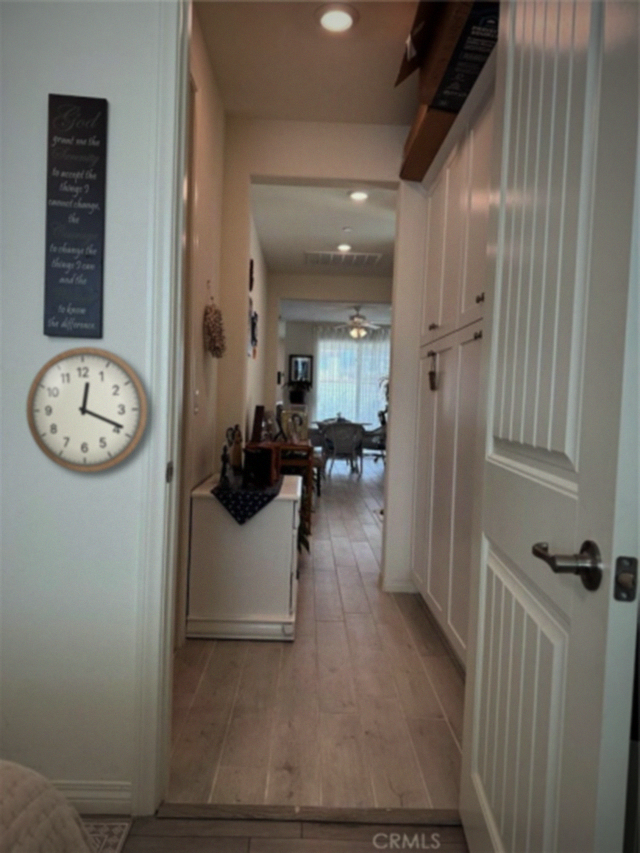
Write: 12:19
